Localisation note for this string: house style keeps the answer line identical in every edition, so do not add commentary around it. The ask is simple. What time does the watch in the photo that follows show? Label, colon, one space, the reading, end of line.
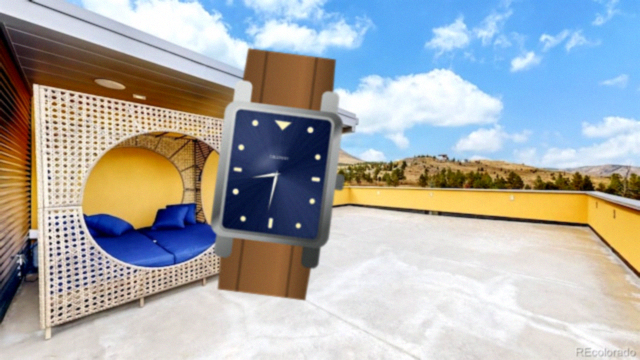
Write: 8:31
